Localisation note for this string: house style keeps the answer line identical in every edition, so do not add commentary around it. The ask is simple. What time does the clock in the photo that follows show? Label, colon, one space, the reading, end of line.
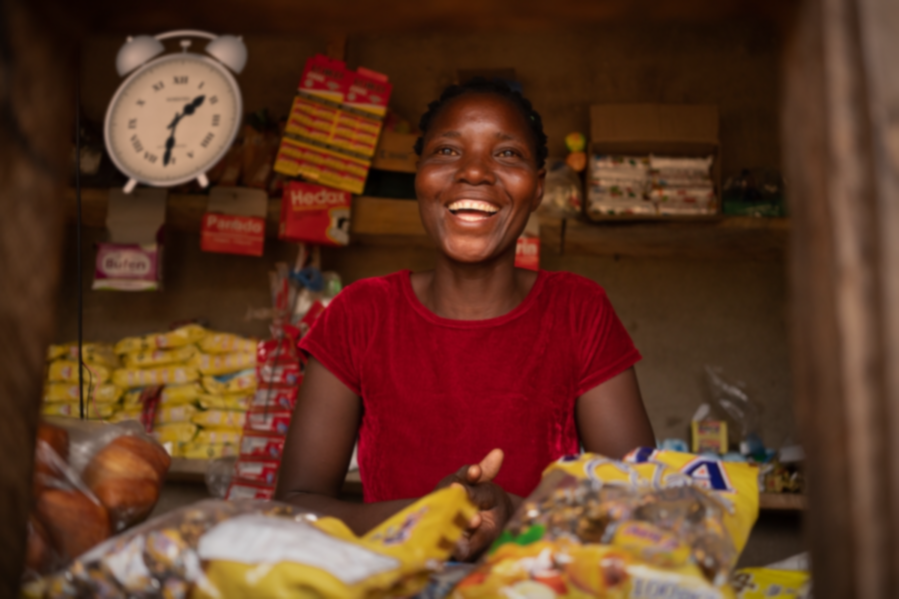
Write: 1:31
